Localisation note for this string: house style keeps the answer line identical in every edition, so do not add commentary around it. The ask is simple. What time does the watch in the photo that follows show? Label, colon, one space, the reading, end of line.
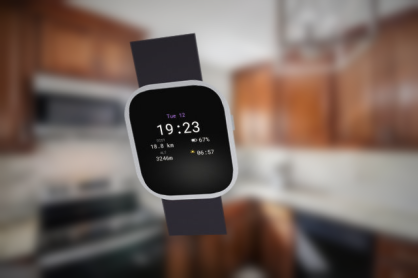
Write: 19:23
